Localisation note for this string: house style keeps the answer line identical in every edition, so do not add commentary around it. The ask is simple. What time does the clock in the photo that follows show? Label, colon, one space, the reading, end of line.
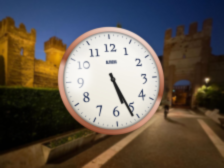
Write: 5:26
